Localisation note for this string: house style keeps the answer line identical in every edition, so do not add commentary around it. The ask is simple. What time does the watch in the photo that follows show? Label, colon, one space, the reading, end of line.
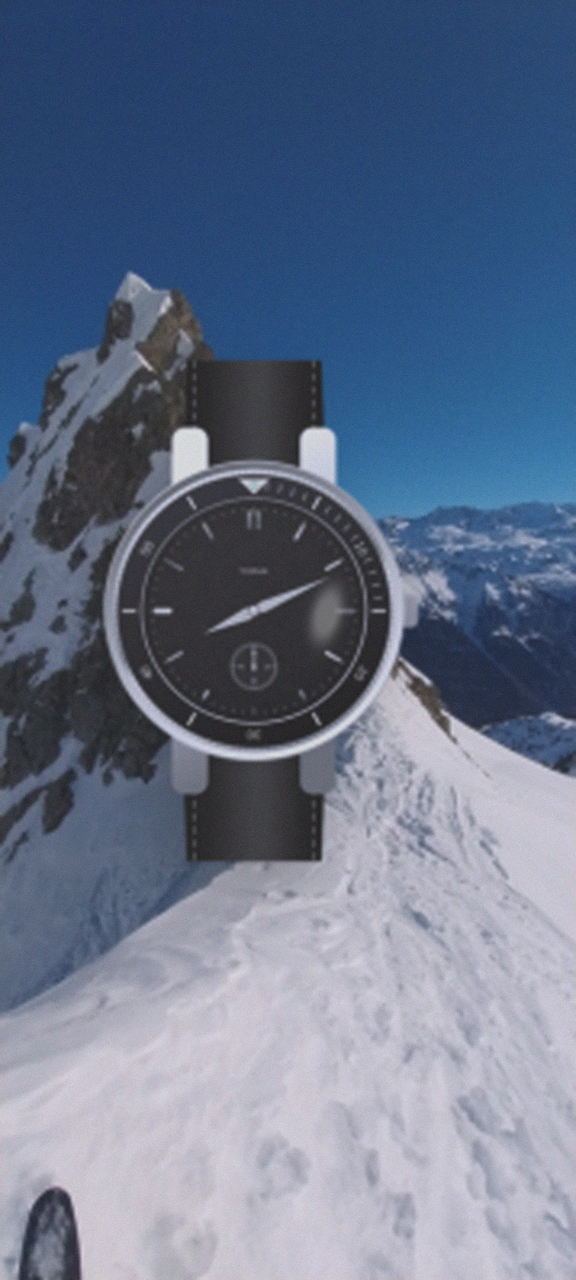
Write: 8:11
